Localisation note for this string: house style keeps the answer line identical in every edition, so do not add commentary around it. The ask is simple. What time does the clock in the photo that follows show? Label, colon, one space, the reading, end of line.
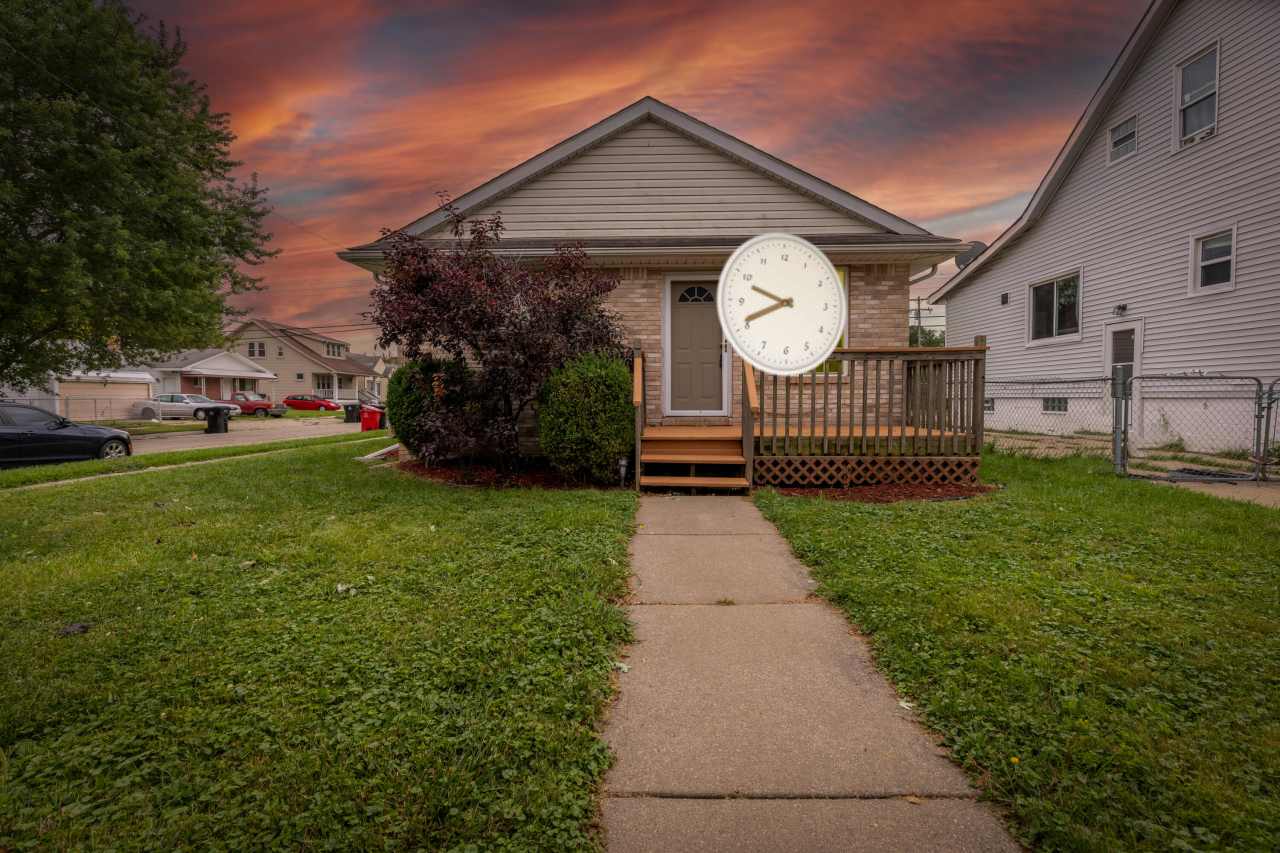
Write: 9:41
